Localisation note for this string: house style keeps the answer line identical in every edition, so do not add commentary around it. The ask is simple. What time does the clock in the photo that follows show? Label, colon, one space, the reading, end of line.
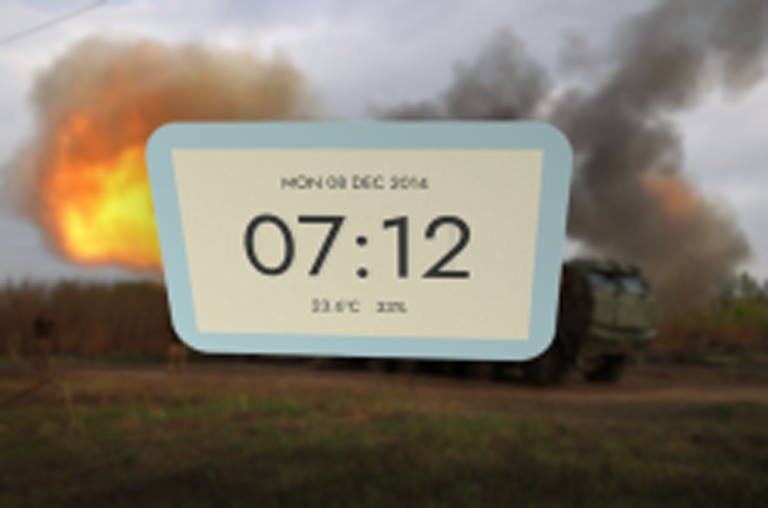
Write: 7:12
